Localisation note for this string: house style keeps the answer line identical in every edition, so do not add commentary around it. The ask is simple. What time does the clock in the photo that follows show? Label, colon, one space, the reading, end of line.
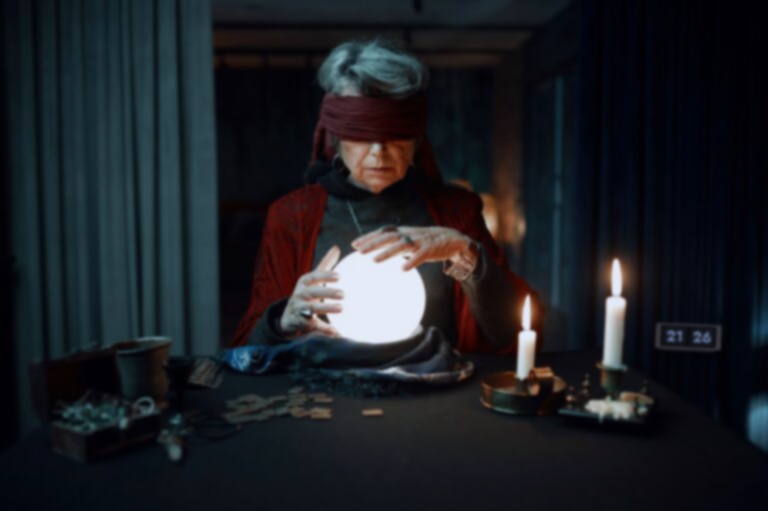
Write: 21:26
